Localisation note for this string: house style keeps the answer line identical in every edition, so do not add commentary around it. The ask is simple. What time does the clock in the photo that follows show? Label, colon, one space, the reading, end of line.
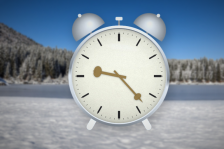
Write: 9:23
